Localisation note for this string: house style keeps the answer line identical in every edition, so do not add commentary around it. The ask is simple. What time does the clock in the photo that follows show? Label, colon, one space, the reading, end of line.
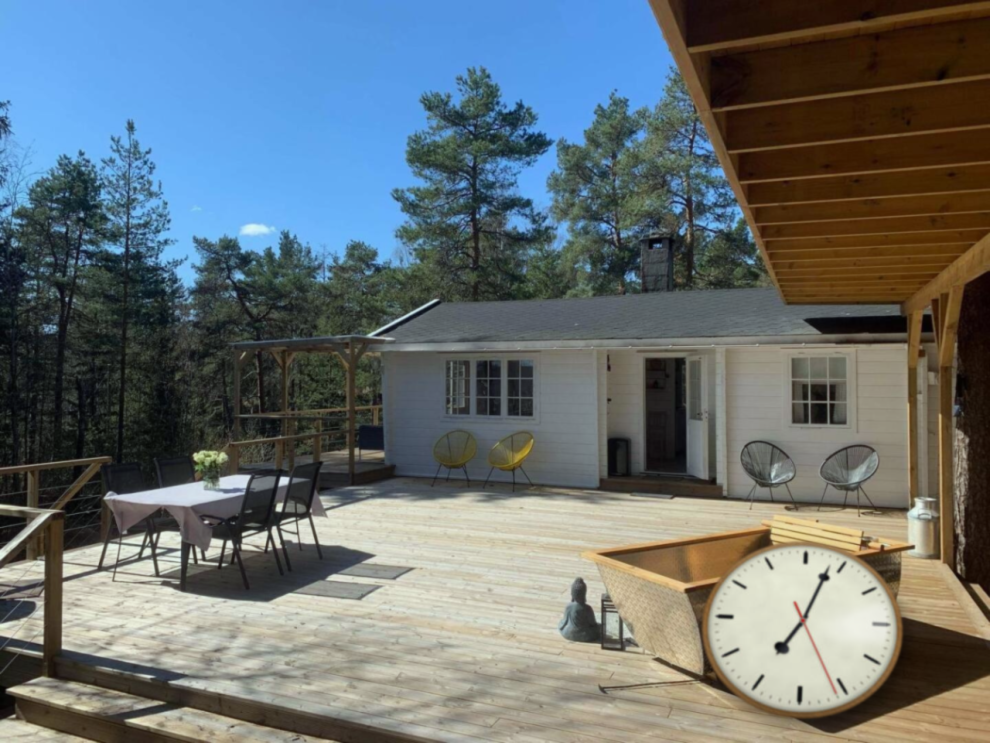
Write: 7:03:26
